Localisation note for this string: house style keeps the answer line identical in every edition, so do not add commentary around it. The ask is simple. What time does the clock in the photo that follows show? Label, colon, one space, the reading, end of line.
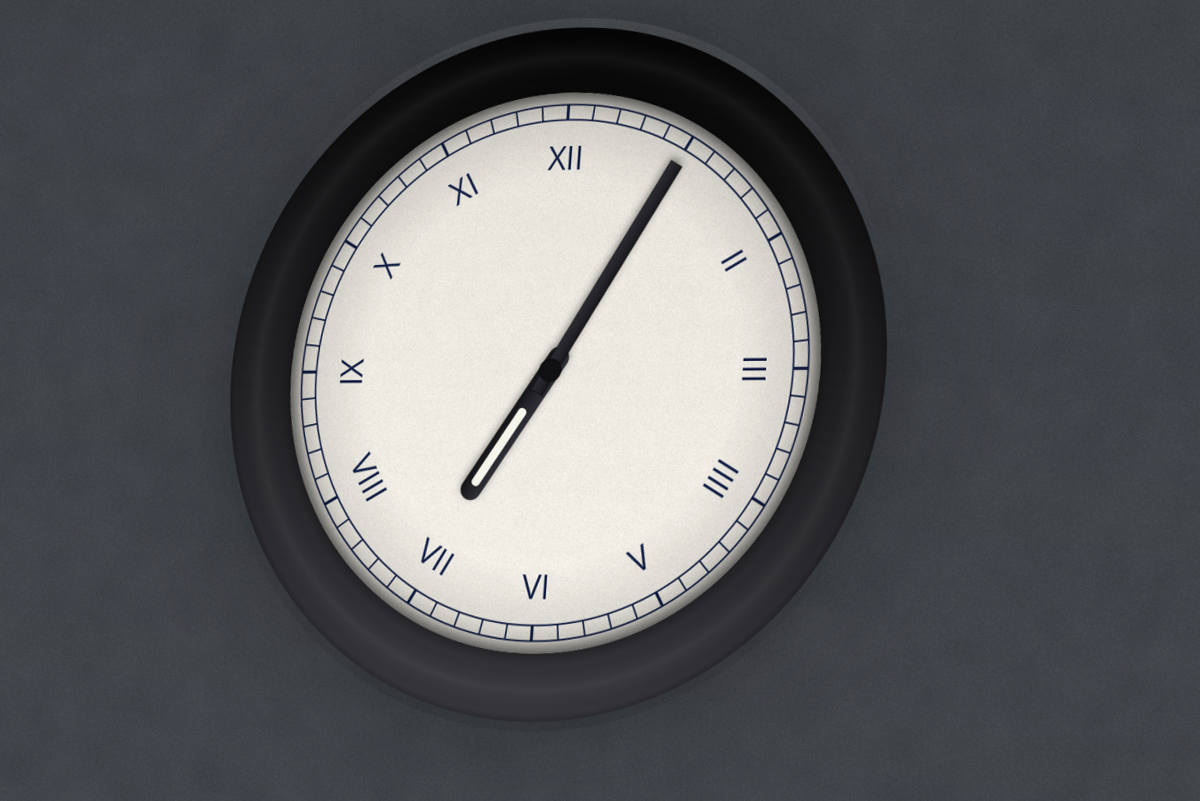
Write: 7:05
